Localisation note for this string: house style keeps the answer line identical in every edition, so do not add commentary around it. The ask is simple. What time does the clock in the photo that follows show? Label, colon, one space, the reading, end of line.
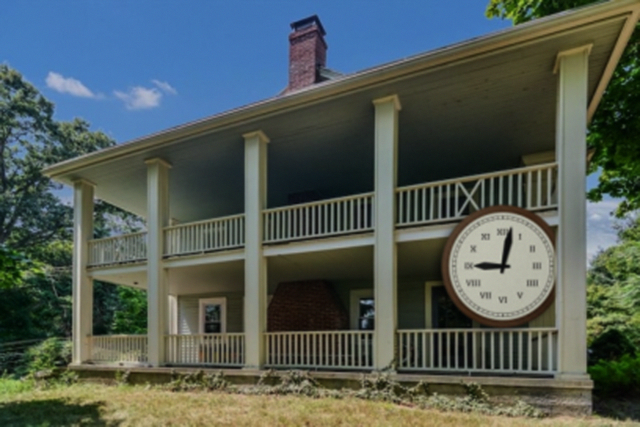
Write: 9:02
